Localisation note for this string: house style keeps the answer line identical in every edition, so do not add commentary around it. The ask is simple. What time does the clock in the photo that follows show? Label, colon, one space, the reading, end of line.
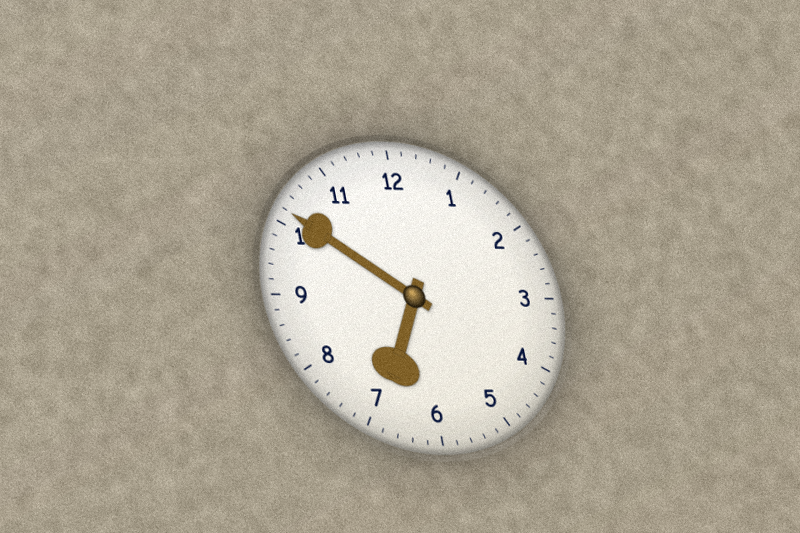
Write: 6:51
